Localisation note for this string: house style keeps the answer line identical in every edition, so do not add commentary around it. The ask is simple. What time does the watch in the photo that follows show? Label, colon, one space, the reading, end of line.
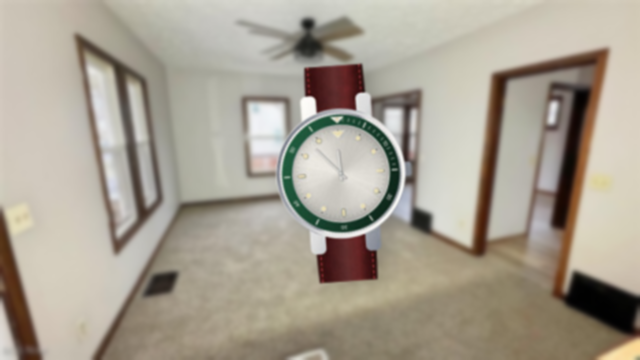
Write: 11:53
